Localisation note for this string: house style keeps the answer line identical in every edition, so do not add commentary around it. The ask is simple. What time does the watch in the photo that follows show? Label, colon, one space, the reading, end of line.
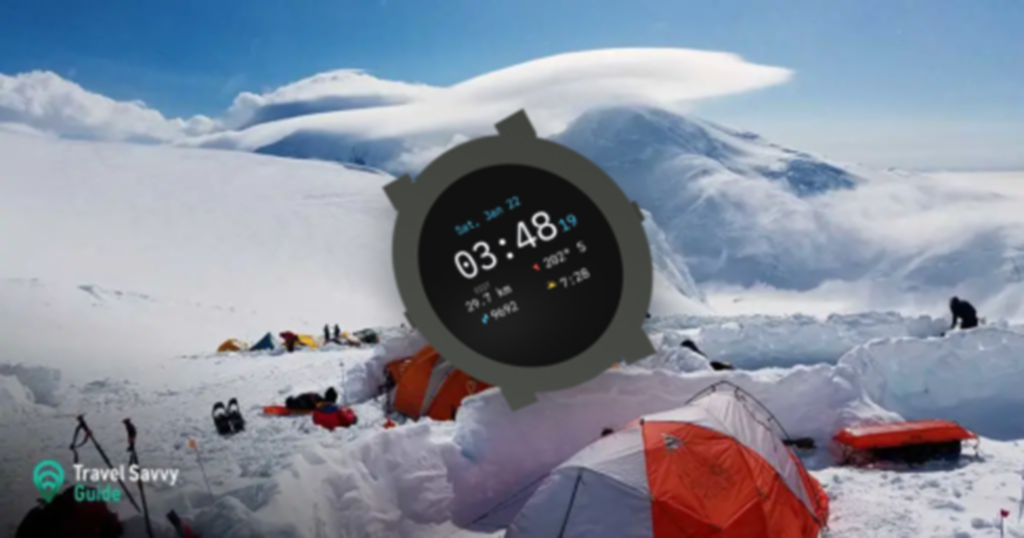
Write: 3:48
